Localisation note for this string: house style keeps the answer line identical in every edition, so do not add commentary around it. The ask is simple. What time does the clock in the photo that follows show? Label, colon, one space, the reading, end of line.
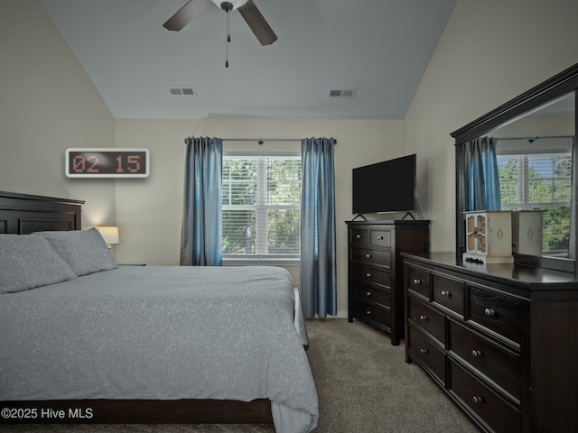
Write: 2:15
